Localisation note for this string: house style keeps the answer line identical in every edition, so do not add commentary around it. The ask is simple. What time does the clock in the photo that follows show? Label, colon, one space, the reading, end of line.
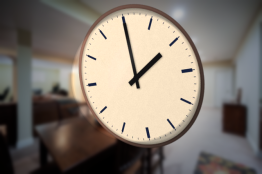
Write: 2:00
